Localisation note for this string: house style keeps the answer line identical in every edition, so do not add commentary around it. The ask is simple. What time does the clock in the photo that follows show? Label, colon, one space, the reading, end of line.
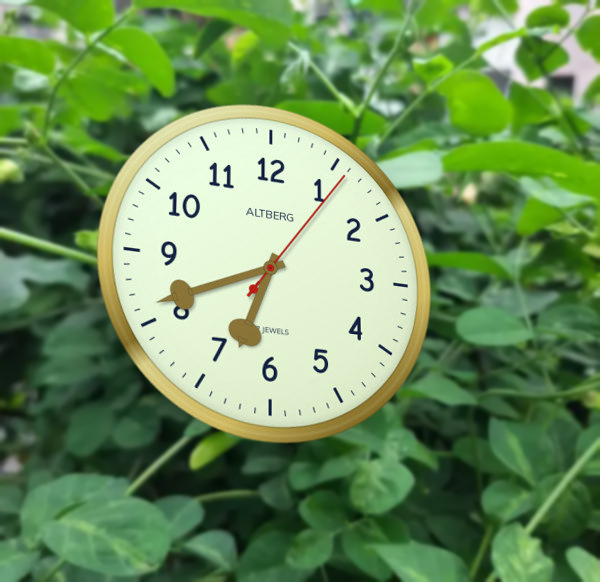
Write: 6:41:06
